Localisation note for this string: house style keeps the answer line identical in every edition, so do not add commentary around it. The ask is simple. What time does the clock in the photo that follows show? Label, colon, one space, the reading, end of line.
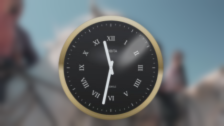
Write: 11:32
